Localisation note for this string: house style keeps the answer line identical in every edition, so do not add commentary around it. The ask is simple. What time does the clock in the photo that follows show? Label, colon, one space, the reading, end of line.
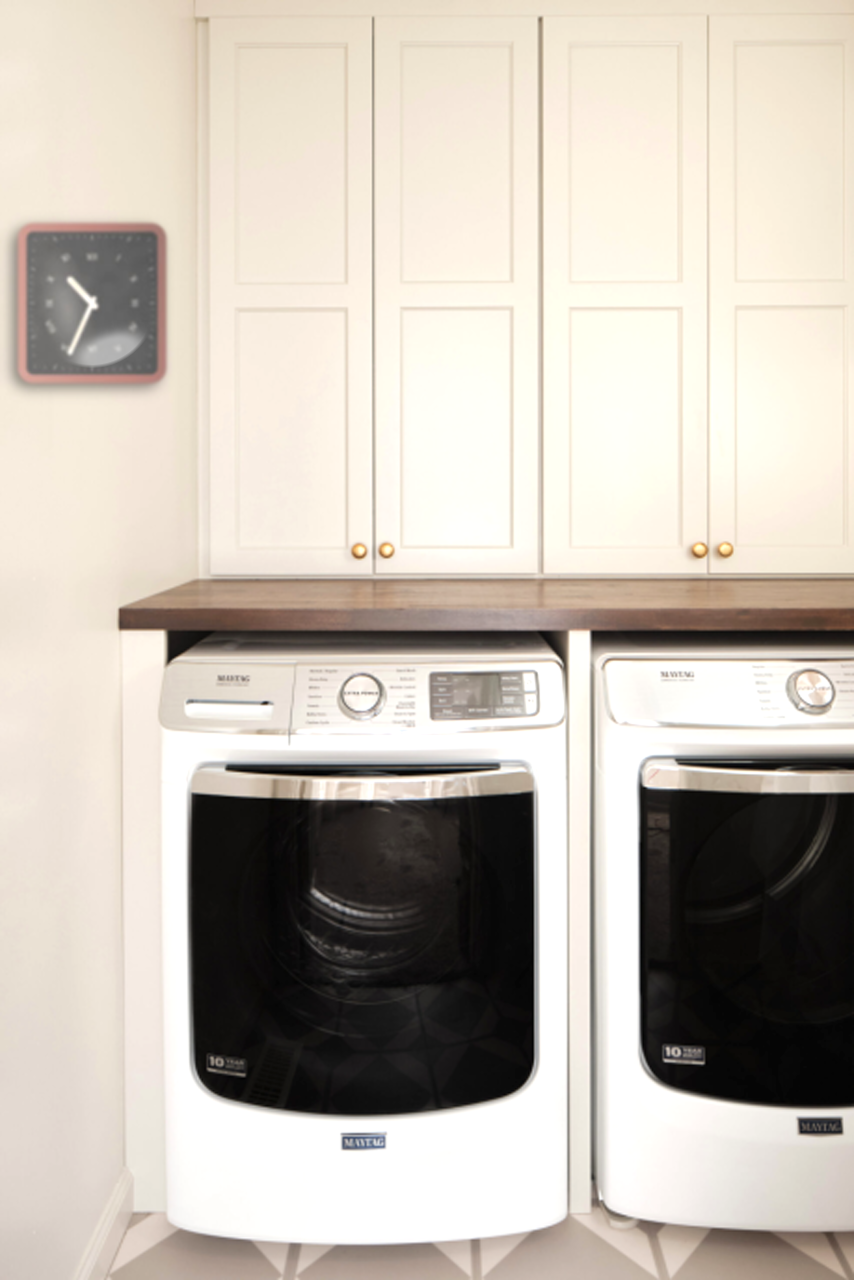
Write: 10:34
